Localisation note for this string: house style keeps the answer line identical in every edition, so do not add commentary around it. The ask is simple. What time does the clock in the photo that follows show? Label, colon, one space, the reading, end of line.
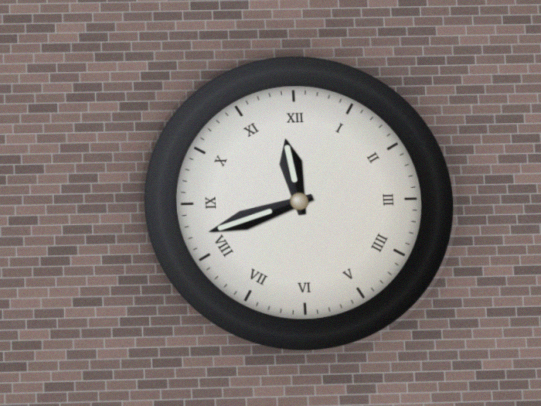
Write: 11:42
